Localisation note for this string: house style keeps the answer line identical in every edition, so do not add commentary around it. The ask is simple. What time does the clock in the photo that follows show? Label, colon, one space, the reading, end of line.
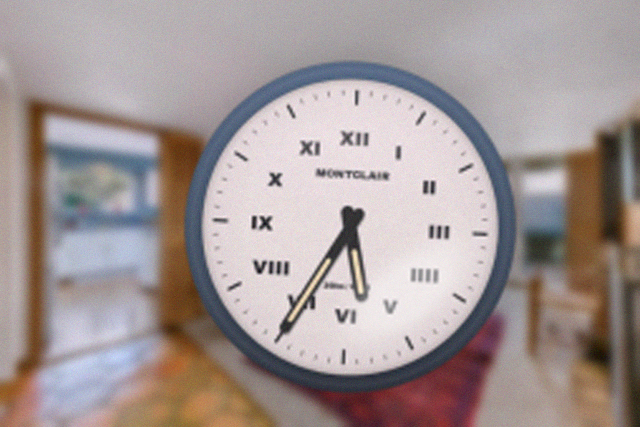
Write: 5:35
